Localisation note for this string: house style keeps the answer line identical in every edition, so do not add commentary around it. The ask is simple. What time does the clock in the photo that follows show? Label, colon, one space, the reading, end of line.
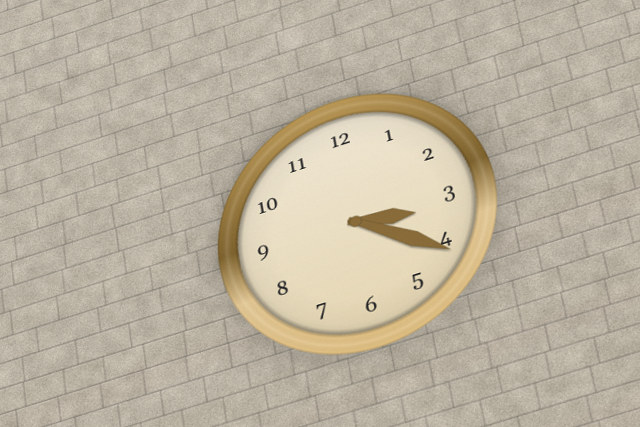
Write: 3:21
